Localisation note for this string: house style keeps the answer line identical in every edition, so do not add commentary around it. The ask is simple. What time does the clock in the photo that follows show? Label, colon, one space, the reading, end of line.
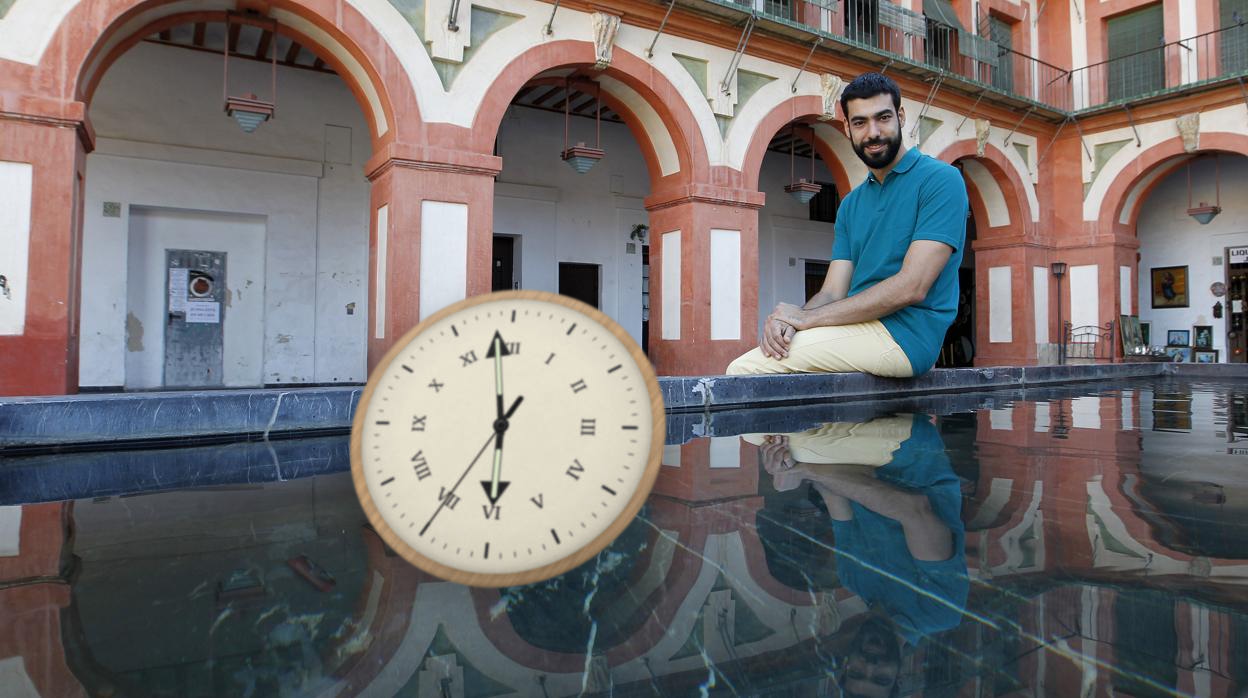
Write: 5:58:35
